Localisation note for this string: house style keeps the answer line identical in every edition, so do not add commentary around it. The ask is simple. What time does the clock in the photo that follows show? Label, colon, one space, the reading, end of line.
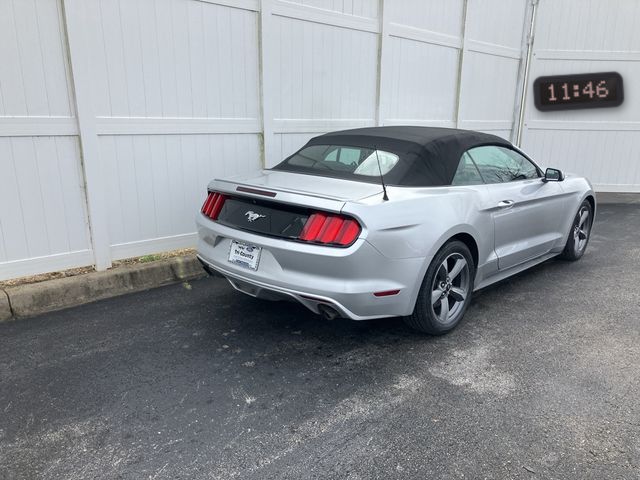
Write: 11:46
